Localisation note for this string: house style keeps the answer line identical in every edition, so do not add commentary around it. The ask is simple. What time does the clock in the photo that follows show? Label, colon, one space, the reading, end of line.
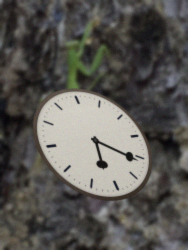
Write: 6:21
